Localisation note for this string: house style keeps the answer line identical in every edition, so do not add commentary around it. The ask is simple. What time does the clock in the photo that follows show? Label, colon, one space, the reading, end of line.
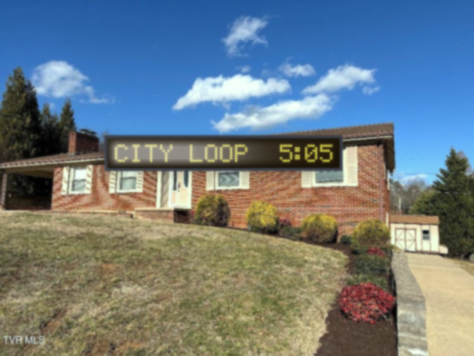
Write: 5:05
